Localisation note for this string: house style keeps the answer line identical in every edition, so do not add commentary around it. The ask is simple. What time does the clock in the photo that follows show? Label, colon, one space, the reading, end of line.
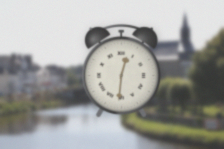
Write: 12:31
